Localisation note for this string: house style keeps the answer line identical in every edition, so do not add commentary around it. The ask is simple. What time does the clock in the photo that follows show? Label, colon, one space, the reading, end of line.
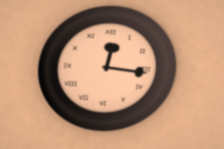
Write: 12:16
